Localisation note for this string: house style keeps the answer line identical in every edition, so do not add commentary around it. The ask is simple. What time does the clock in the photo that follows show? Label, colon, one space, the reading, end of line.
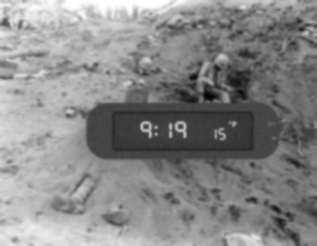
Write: 9:19
